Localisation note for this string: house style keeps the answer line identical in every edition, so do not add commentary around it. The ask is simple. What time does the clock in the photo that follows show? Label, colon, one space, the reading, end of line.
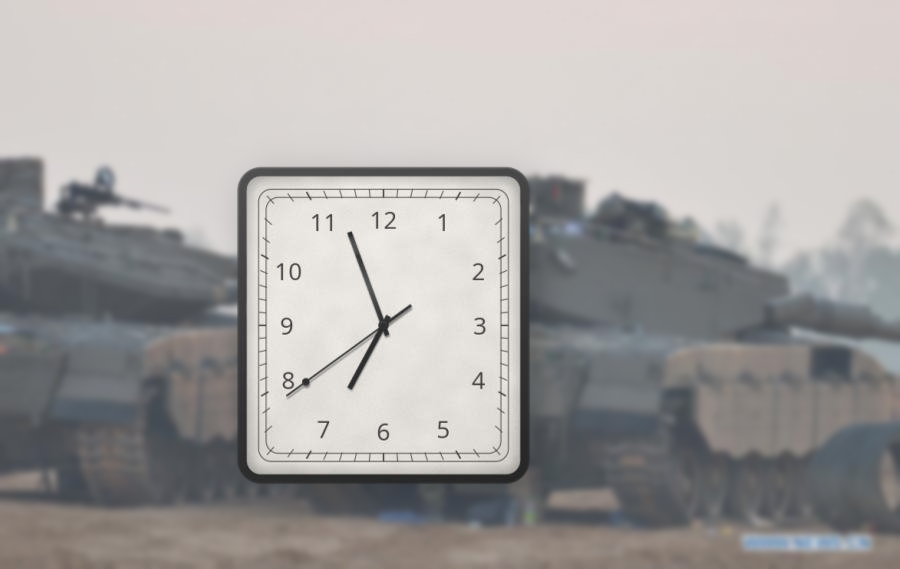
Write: 6:56:39
